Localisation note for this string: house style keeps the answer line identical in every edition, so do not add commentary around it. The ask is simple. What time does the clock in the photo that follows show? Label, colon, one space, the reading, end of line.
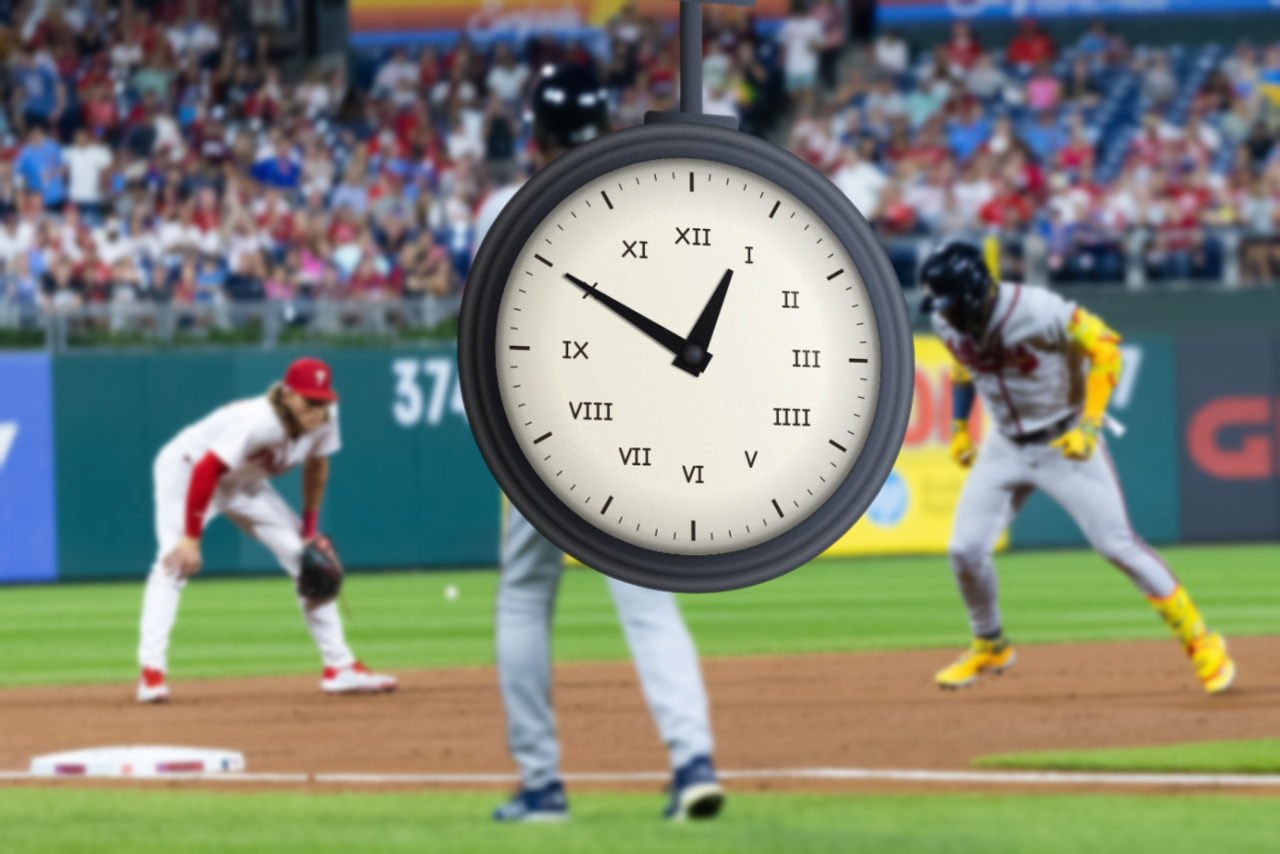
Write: 12:50
